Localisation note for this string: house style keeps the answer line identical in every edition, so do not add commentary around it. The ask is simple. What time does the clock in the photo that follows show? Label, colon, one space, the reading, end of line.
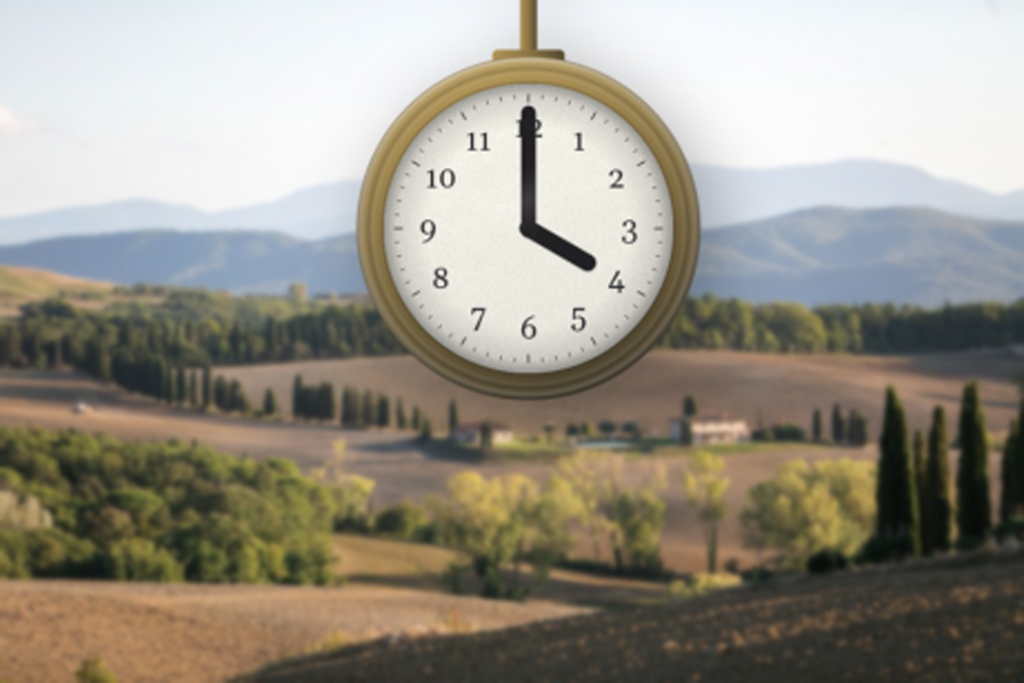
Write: 4:00
